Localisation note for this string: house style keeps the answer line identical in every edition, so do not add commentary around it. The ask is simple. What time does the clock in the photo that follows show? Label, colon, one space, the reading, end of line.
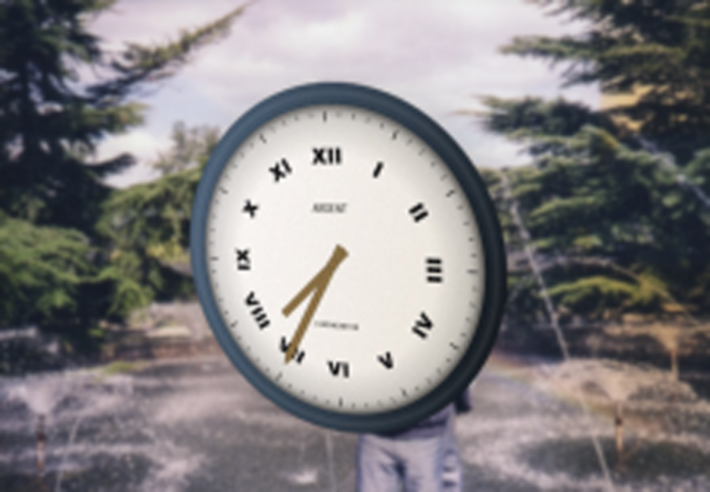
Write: 7:35
